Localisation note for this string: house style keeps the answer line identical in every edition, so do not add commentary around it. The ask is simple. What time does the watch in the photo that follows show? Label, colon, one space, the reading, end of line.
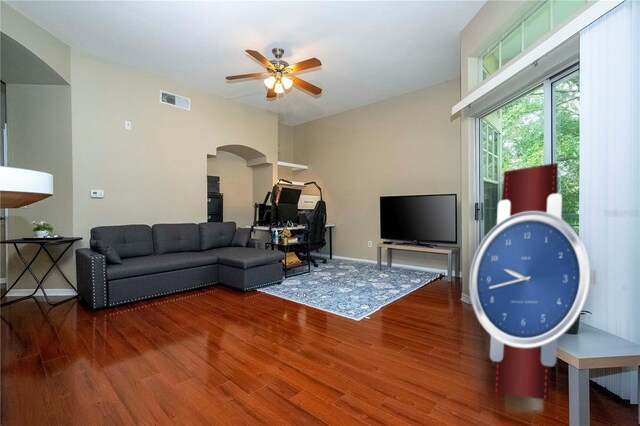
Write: 9:43
